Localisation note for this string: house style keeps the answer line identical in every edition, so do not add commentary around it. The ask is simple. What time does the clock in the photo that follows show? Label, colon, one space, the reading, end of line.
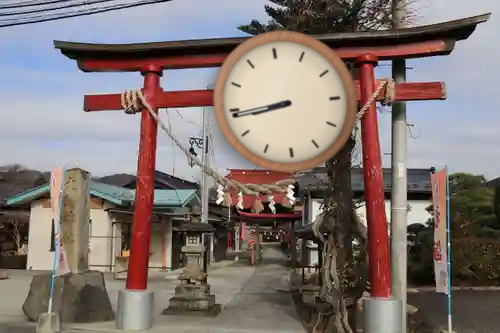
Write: 8:44
